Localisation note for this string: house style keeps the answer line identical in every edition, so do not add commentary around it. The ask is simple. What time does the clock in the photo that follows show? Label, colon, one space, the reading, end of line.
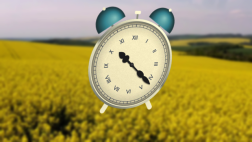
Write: 10:22
